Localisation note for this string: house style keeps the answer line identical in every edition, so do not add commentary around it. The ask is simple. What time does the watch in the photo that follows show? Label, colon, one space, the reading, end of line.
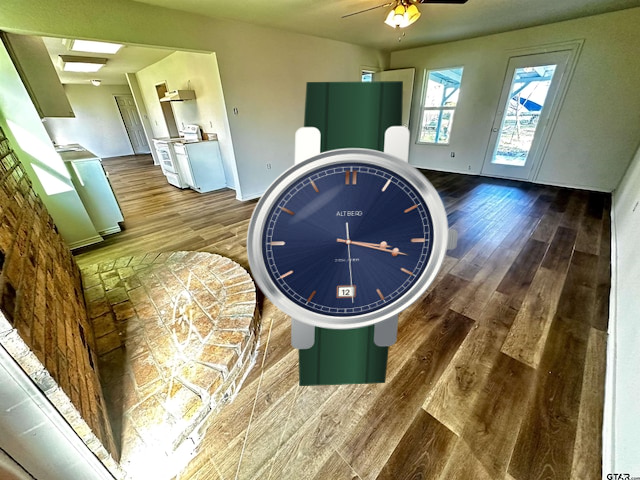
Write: 3:17:29
